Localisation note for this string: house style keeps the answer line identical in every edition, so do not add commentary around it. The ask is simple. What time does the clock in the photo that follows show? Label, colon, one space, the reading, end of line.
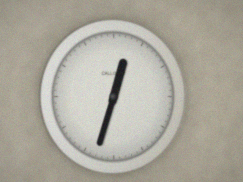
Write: 12:33
